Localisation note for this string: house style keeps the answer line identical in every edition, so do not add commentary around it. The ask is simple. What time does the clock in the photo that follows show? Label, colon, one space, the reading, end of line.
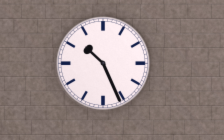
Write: 10:26
